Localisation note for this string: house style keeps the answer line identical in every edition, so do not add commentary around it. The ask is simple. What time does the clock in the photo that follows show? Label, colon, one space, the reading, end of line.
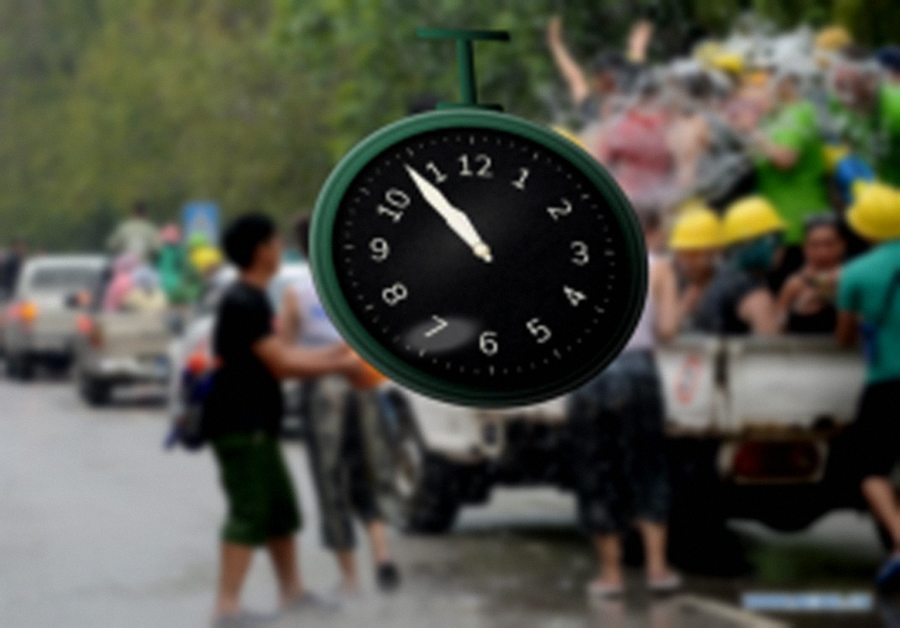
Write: 10:54
